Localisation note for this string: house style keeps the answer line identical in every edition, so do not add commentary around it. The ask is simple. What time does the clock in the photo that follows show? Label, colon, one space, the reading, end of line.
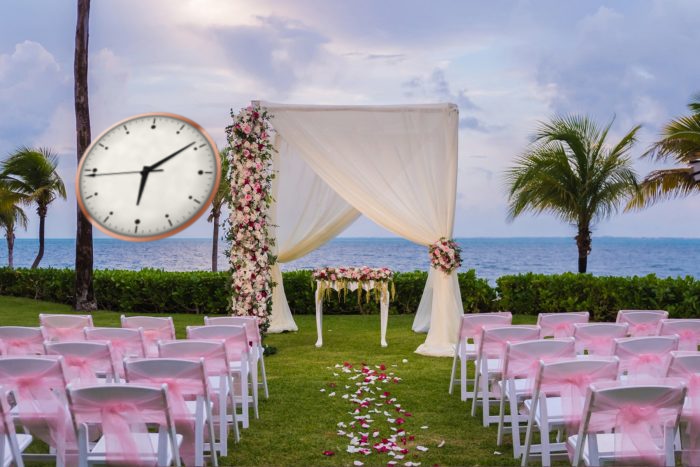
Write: 6:08:44
